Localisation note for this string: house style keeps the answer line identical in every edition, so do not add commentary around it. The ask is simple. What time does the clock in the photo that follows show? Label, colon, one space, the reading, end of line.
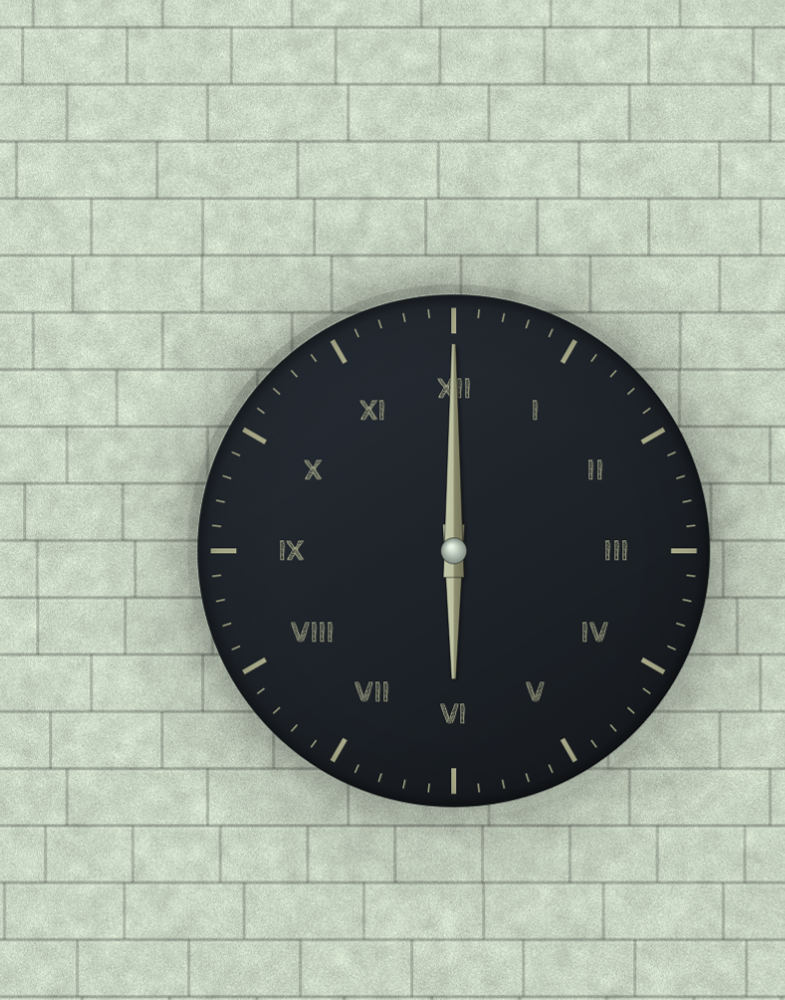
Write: 6:00
